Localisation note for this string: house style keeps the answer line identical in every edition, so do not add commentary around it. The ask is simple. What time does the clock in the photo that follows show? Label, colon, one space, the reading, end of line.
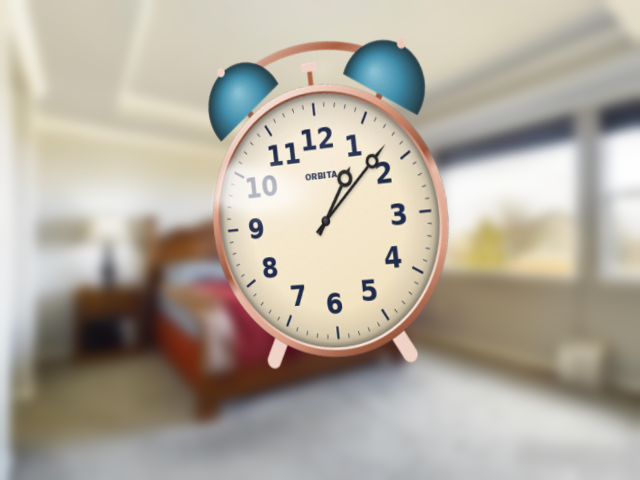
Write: 1:08
